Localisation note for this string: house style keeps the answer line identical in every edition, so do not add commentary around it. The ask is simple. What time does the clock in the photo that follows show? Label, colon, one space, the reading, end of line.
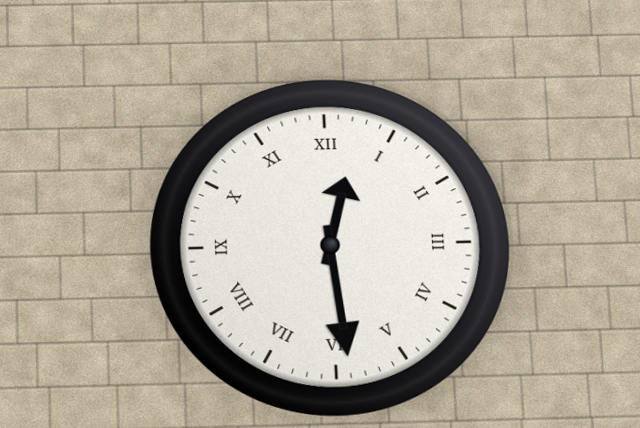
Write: 12:29
